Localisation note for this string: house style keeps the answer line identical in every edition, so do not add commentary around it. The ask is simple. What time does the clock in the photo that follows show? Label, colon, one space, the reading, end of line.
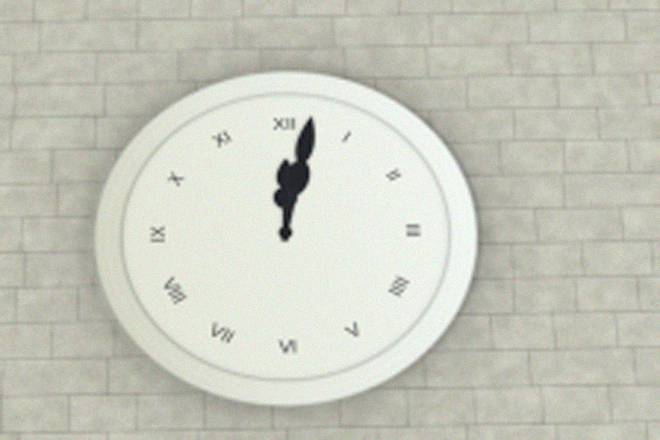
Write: 12:02
